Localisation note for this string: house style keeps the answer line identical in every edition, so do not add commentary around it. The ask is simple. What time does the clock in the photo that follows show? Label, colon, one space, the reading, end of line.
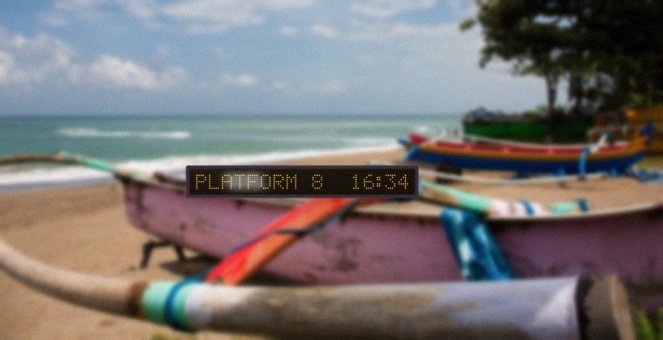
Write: 16:34
